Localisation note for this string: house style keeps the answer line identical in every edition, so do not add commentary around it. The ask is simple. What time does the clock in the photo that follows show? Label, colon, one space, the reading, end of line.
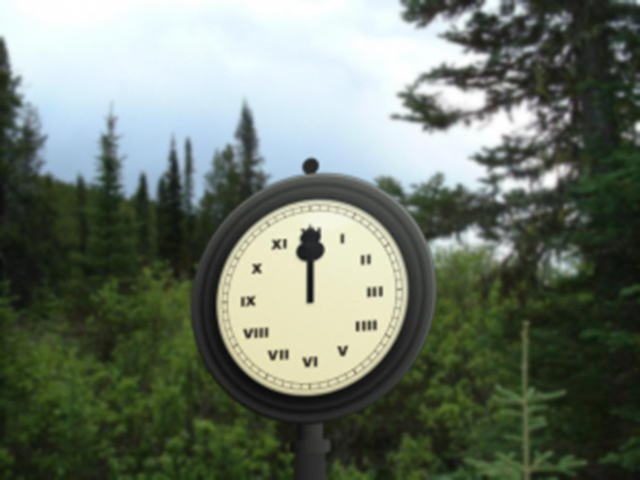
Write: 12:00
